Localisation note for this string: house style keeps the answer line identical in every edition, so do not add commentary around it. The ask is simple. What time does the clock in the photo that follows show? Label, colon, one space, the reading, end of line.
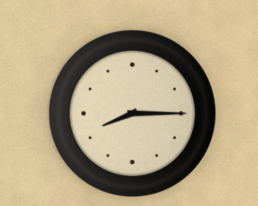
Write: 8:15
